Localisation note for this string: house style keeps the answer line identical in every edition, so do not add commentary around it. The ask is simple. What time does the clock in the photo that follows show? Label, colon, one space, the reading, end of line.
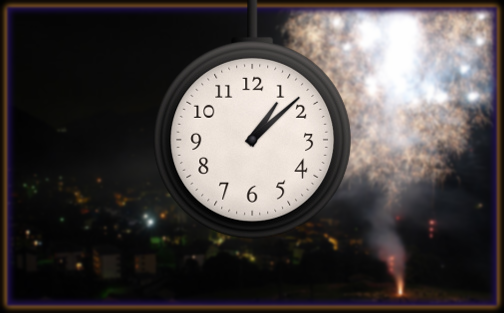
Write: 1:08
